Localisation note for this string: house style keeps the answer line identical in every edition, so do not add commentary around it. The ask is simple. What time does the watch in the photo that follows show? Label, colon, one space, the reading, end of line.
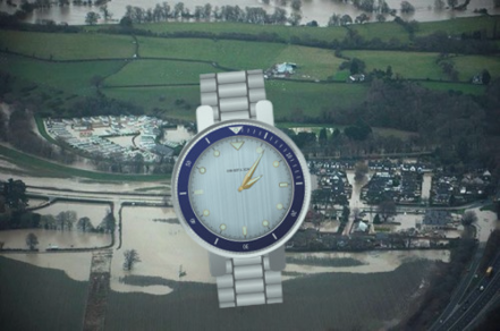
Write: 2:06
